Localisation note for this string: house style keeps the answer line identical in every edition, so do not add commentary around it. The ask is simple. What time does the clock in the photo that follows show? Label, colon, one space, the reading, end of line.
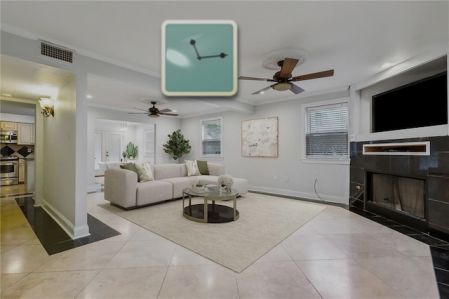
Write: 11:14
